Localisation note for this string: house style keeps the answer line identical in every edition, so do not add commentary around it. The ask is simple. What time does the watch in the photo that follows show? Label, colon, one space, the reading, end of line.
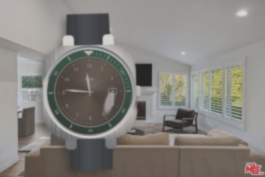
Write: 11:46
